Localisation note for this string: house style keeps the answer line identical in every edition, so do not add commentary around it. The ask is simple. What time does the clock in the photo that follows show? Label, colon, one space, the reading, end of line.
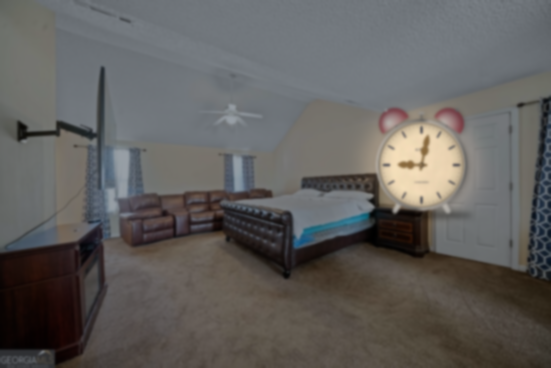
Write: 9:02
